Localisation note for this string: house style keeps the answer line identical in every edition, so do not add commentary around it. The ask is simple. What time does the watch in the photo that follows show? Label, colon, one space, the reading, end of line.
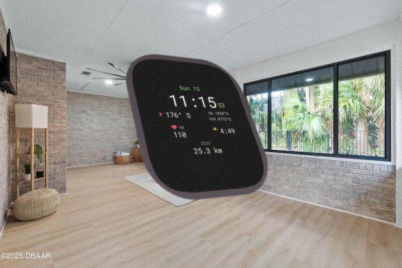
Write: 11:15
